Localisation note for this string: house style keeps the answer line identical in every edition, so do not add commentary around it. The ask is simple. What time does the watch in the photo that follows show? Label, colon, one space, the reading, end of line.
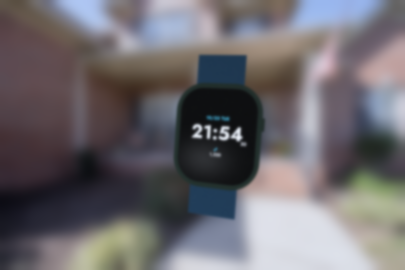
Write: 21:54
